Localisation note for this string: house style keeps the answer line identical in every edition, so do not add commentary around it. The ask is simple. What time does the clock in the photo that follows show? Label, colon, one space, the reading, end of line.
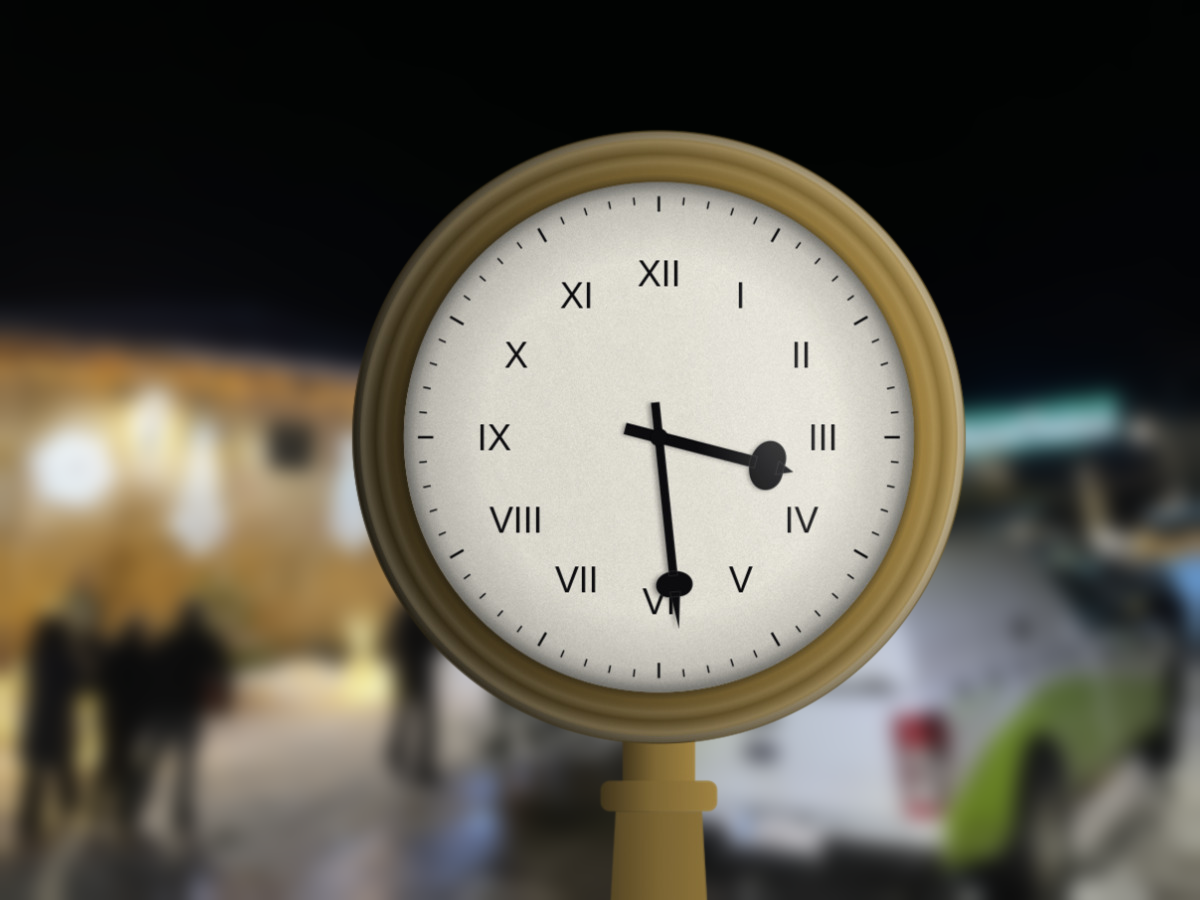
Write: 3:29
